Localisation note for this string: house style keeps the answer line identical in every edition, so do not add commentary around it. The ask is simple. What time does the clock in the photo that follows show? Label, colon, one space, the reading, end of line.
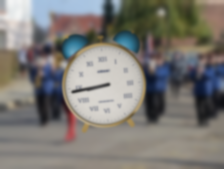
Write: 8:44
